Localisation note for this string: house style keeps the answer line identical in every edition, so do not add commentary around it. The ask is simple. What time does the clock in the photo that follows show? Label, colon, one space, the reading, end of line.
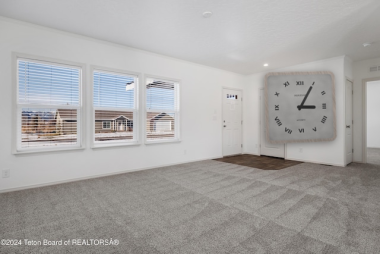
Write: 3:05
